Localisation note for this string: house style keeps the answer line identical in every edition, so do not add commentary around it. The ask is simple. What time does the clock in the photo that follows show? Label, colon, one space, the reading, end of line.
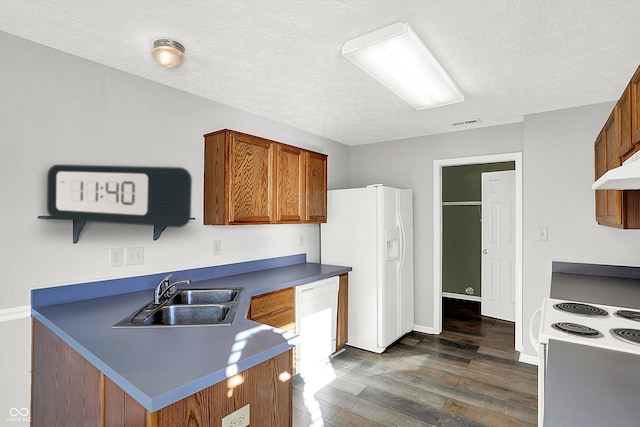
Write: 11:40
